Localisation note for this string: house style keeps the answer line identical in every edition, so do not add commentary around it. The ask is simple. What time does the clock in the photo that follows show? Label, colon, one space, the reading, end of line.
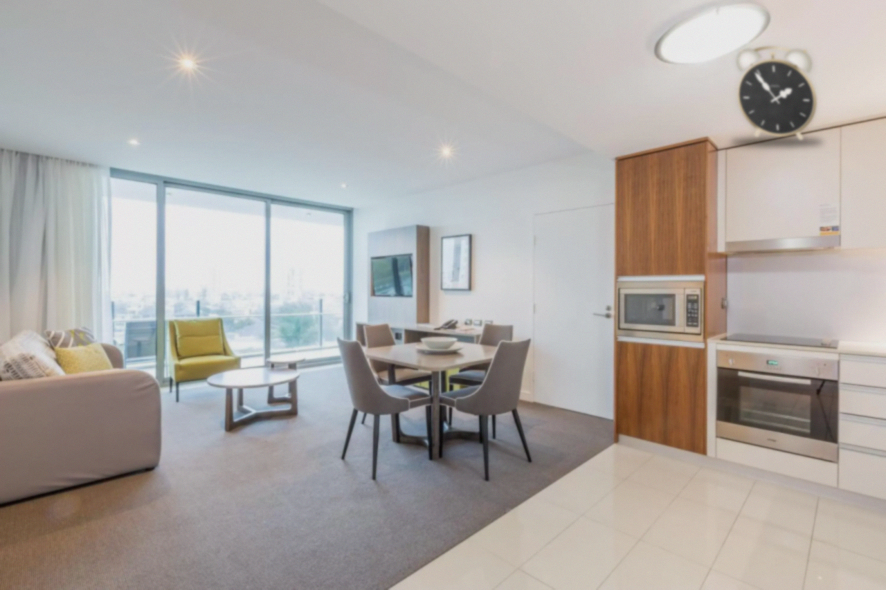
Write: 1:54
